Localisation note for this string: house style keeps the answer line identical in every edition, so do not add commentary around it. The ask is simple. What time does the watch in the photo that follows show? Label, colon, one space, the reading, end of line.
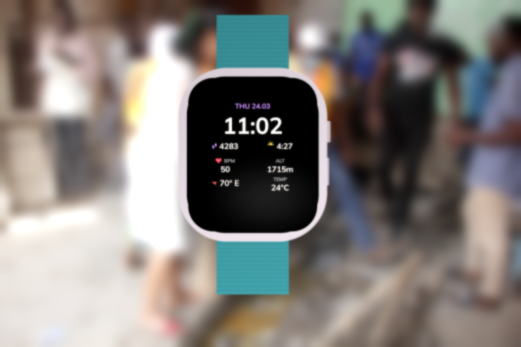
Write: 11:02
